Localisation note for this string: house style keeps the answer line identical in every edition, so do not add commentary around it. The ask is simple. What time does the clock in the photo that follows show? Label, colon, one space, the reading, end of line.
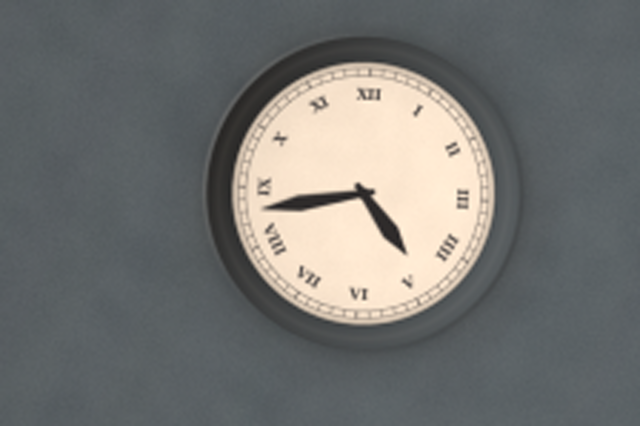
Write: 4:43
